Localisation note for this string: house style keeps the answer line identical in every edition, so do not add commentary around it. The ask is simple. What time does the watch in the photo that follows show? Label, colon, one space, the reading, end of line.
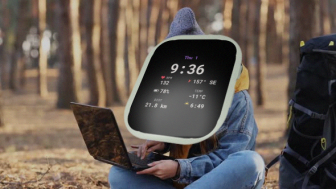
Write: 9:36
